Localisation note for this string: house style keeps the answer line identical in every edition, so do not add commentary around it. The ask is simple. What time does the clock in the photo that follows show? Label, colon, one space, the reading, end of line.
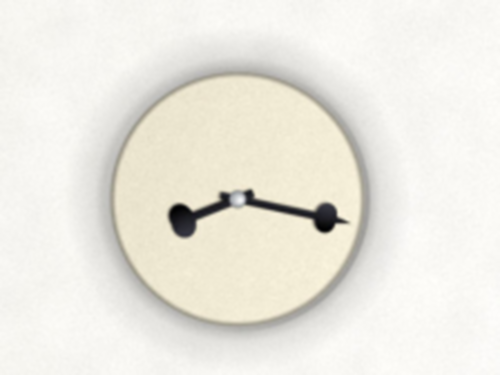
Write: 8:17
